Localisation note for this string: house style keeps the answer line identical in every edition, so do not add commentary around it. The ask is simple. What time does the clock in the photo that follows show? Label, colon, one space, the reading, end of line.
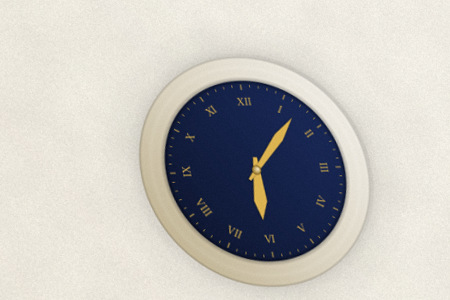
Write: 6:07
